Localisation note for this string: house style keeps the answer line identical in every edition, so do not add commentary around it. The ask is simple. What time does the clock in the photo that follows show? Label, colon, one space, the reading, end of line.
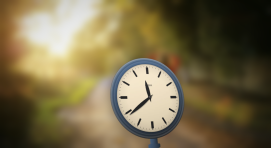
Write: 11:39
